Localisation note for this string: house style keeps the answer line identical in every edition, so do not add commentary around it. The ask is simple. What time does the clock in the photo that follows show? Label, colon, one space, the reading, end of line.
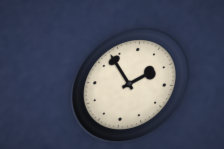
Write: 1:53
